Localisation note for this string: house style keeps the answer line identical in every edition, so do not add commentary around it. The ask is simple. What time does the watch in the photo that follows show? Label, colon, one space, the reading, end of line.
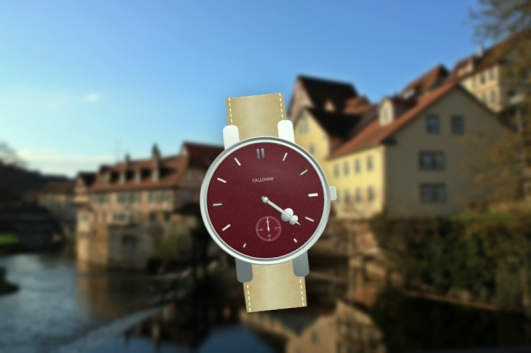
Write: 4:22
